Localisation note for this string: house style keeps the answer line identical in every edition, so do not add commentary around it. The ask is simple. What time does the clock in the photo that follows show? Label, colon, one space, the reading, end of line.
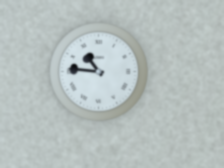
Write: 10:46
